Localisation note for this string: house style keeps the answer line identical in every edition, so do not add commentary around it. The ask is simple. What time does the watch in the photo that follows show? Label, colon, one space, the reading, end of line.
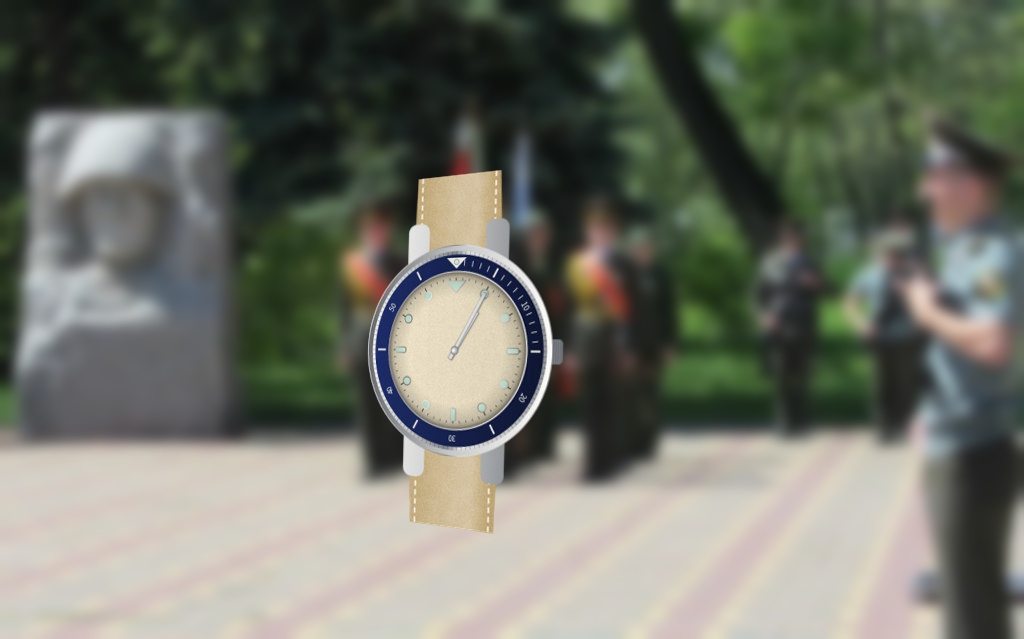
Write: 1:05
